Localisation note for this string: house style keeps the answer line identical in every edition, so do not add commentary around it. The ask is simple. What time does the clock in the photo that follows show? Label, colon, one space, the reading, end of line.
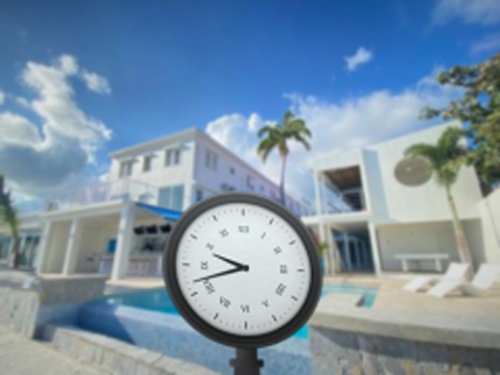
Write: 9:42
